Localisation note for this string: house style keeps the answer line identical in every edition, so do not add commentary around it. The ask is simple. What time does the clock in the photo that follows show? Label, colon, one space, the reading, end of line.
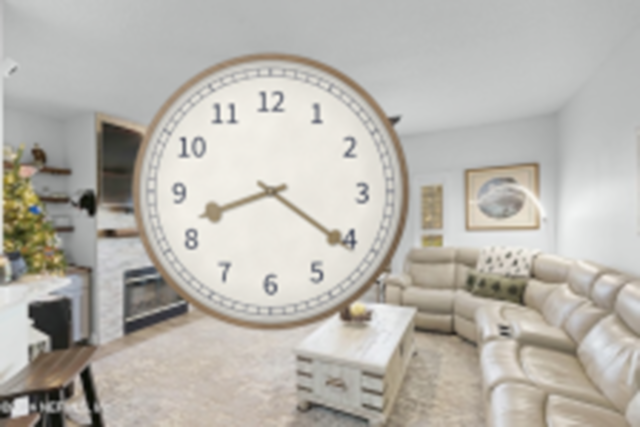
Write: 8:21
